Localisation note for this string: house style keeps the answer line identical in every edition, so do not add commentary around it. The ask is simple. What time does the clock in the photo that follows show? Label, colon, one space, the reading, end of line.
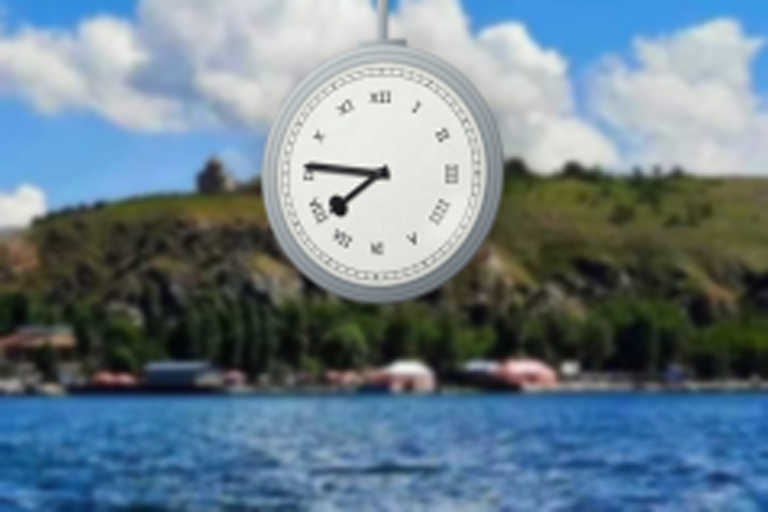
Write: 7:46
